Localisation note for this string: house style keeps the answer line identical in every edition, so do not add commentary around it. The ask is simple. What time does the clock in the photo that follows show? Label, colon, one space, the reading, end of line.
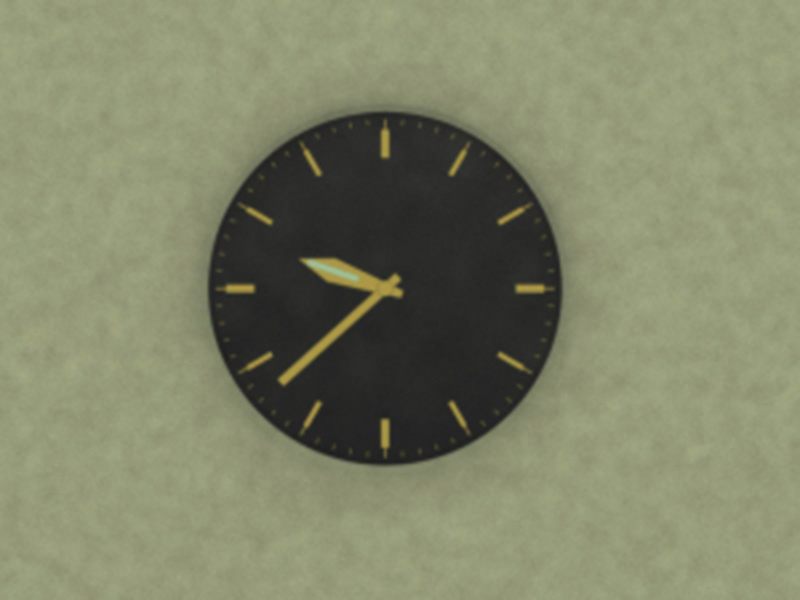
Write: 9:38
